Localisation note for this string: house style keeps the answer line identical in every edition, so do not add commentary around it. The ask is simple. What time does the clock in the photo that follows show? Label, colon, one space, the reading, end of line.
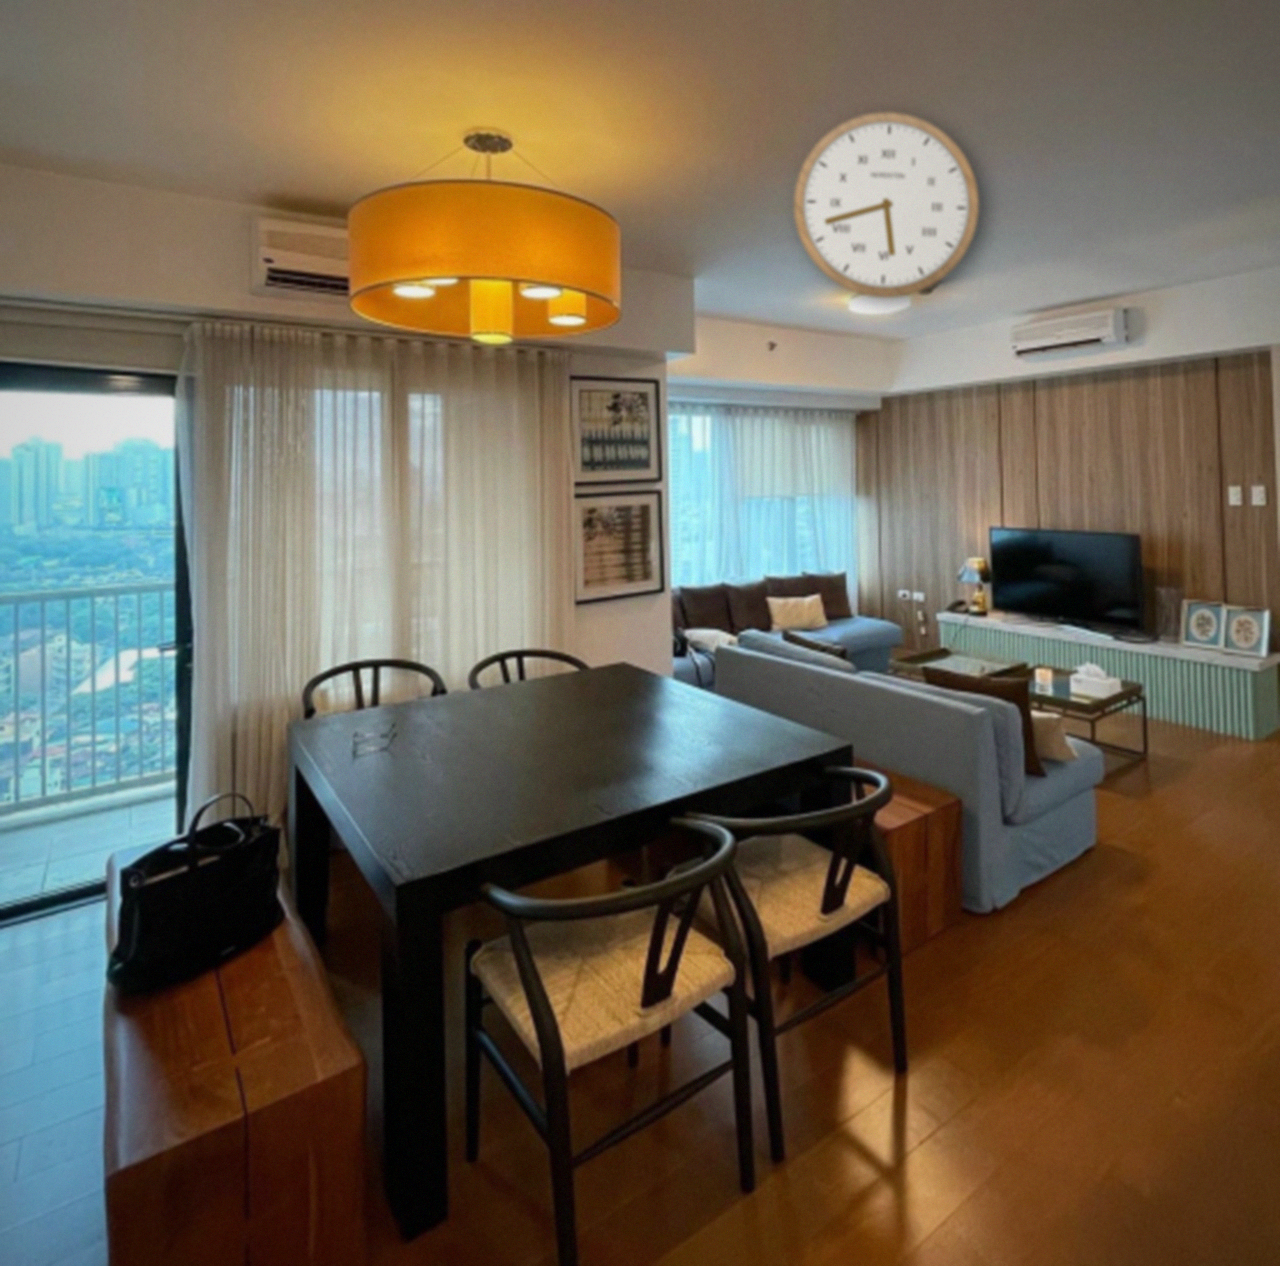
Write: 5:42
